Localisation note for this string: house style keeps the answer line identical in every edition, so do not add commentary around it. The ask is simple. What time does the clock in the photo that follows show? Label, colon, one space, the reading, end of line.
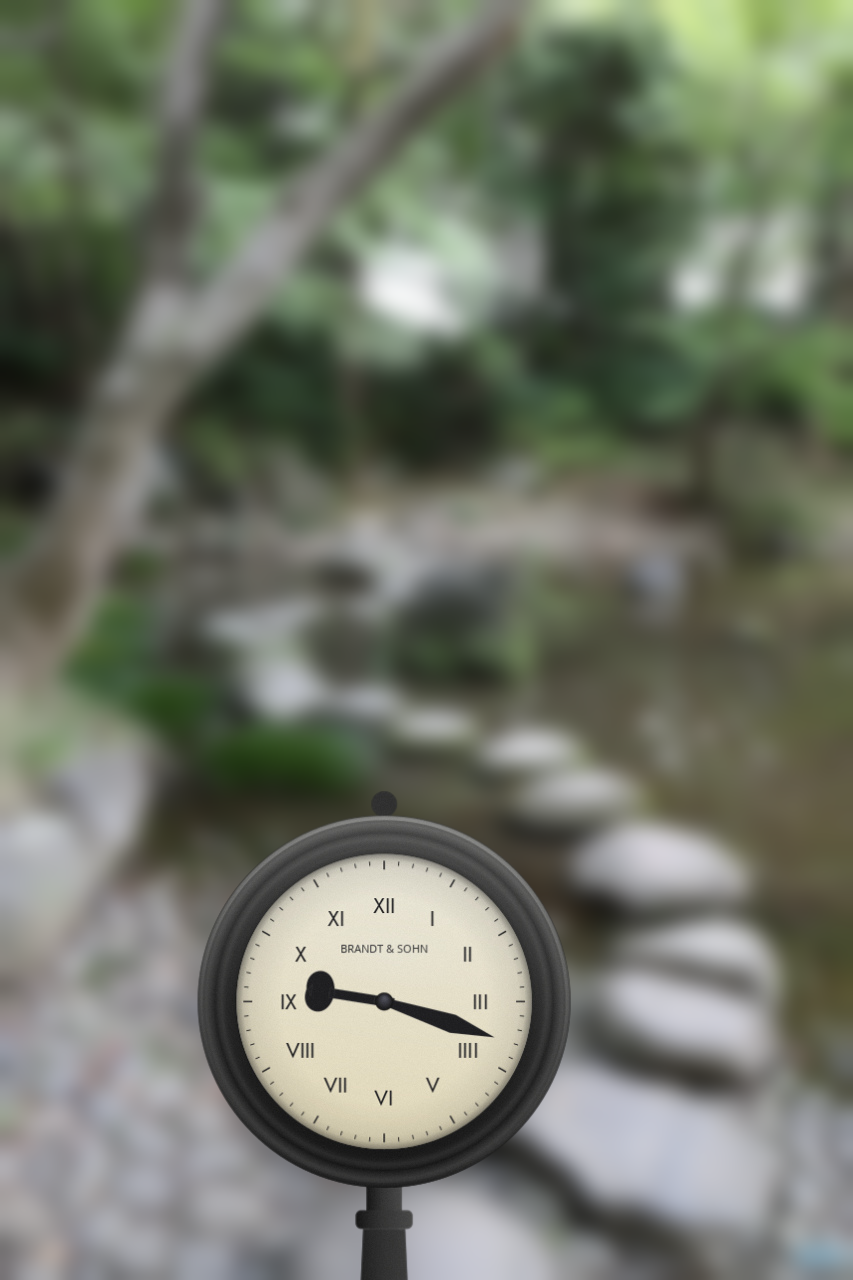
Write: 9:18
